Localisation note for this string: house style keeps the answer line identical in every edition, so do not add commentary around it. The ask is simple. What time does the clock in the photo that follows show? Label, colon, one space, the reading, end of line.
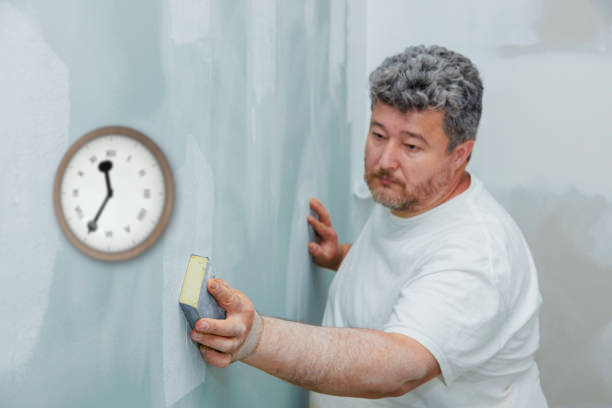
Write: 11:35
